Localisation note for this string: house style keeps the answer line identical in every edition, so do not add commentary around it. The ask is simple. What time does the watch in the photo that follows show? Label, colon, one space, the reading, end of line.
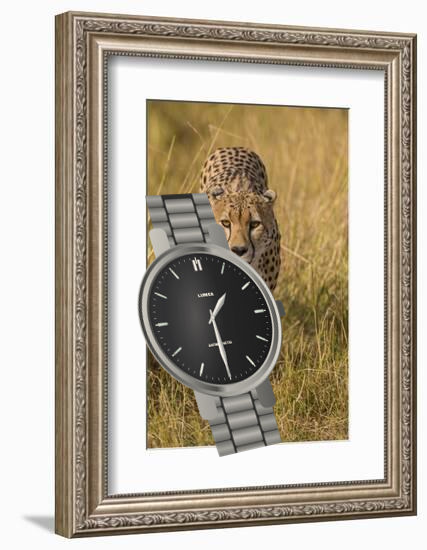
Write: 1:30
